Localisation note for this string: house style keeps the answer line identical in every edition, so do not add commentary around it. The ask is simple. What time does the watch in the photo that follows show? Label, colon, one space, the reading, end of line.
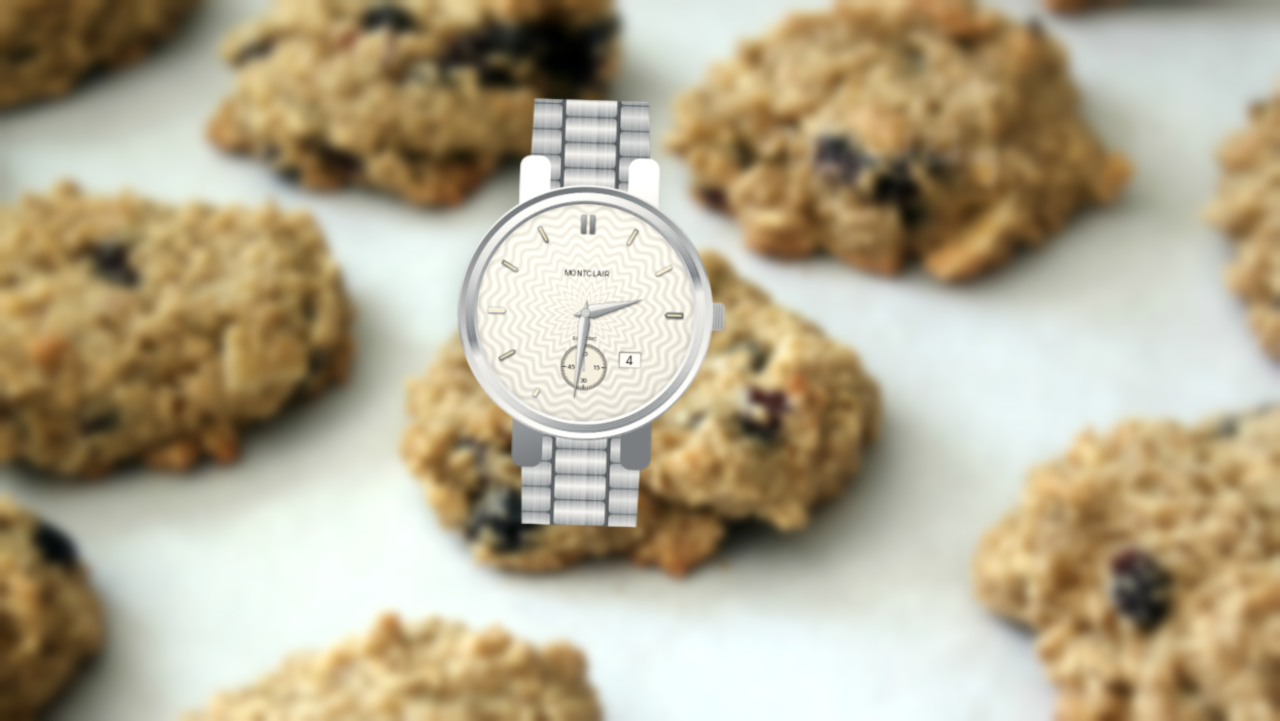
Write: 2:31
